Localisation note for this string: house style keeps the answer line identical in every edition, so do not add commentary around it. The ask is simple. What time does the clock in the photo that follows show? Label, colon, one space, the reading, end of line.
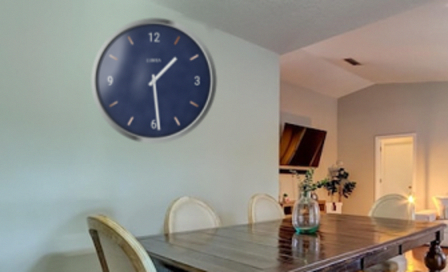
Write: 1:29
